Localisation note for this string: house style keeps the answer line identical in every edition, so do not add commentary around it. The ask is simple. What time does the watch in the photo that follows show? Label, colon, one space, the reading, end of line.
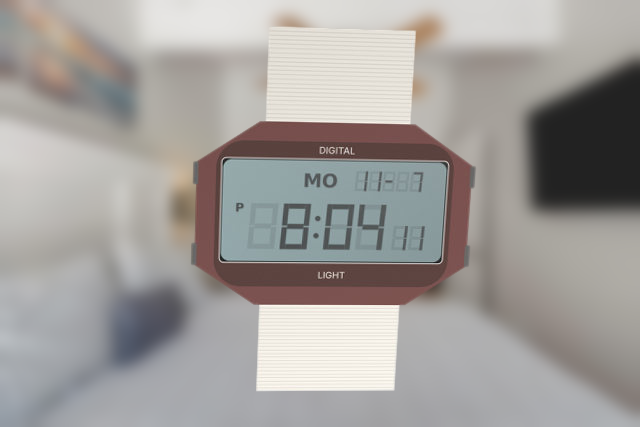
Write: 8:04:11
